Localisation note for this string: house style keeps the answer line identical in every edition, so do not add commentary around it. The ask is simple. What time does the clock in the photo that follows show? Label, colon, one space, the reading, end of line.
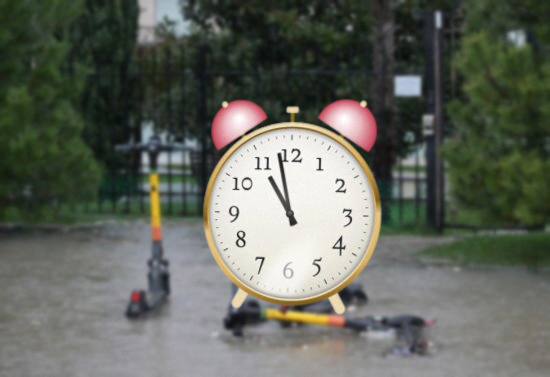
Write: 10:58
